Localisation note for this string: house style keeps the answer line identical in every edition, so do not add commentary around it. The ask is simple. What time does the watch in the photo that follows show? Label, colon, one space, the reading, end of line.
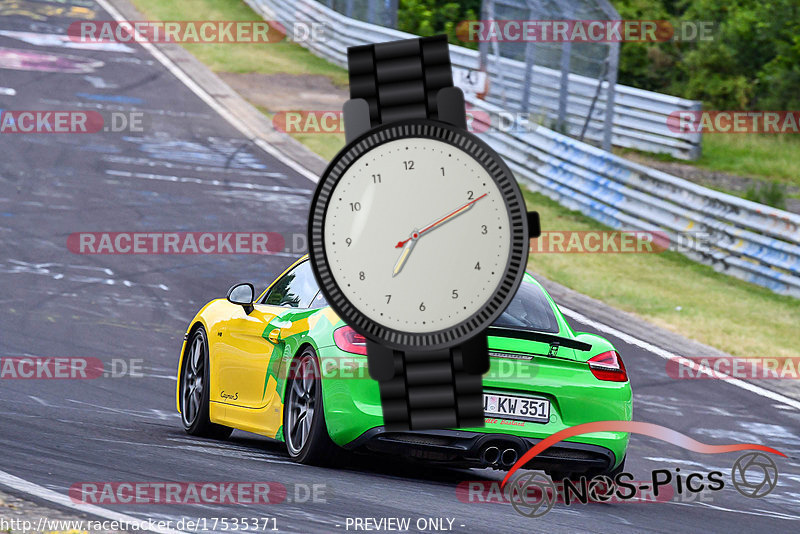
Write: 7:11:11
